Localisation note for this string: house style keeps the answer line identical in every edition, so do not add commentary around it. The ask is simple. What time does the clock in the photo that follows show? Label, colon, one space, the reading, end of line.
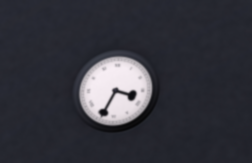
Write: 3:34
